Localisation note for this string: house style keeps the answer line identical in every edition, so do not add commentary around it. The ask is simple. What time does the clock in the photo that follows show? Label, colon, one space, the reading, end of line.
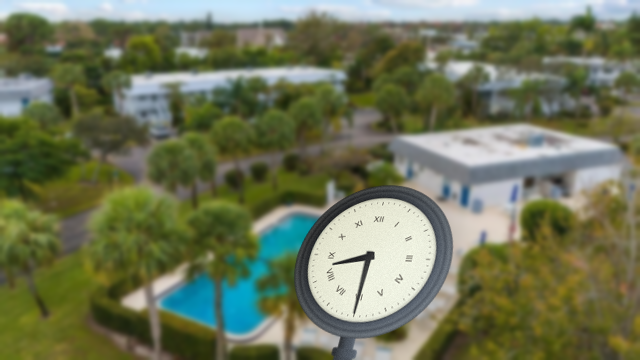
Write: 8:30
